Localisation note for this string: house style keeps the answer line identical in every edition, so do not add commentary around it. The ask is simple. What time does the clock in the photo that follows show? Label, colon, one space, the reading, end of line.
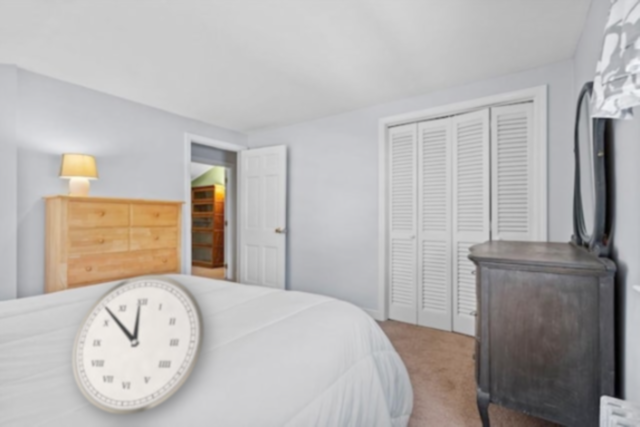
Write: 11:52
